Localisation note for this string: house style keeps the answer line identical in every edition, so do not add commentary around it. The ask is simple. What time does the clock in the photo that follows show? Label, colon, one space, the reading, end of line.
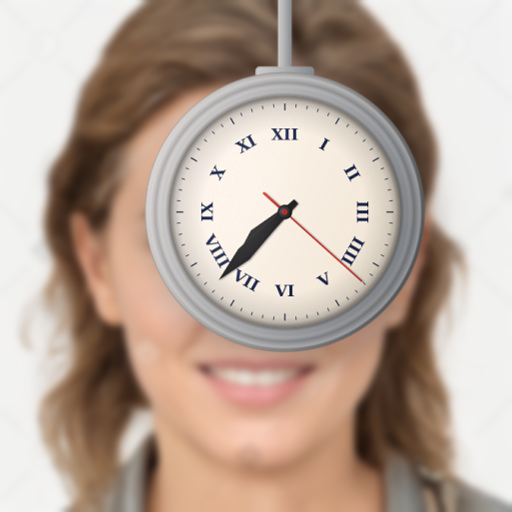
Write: 7:37:22
